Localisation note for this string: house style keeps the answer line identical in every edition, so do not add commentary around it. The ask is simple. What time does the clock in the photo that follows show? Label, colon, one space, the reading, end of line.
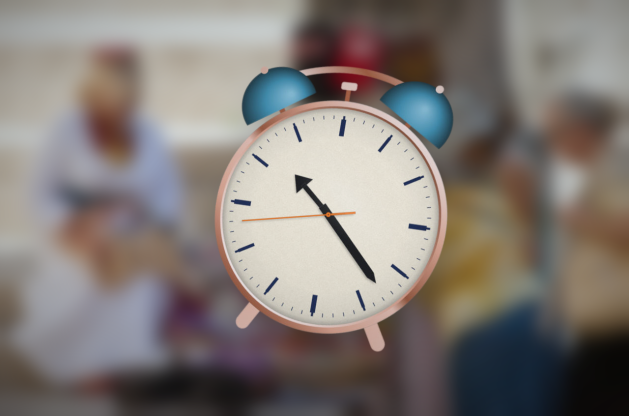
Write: 10:22:43
